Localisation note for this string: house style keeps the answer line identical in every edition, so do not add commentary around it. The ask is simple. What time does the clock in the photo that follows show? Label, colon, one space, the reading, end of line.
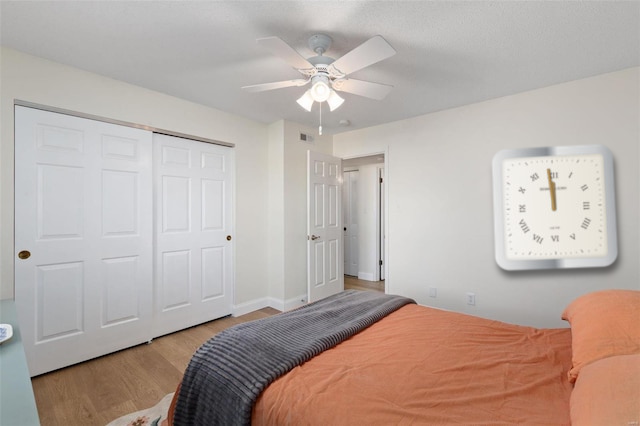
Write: 11:59
